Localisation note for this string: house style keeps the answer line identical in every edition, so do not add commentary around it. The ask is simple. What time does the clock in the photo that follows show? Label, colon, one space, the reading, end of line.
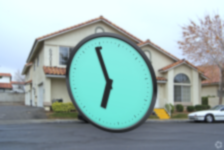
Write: 6:59
